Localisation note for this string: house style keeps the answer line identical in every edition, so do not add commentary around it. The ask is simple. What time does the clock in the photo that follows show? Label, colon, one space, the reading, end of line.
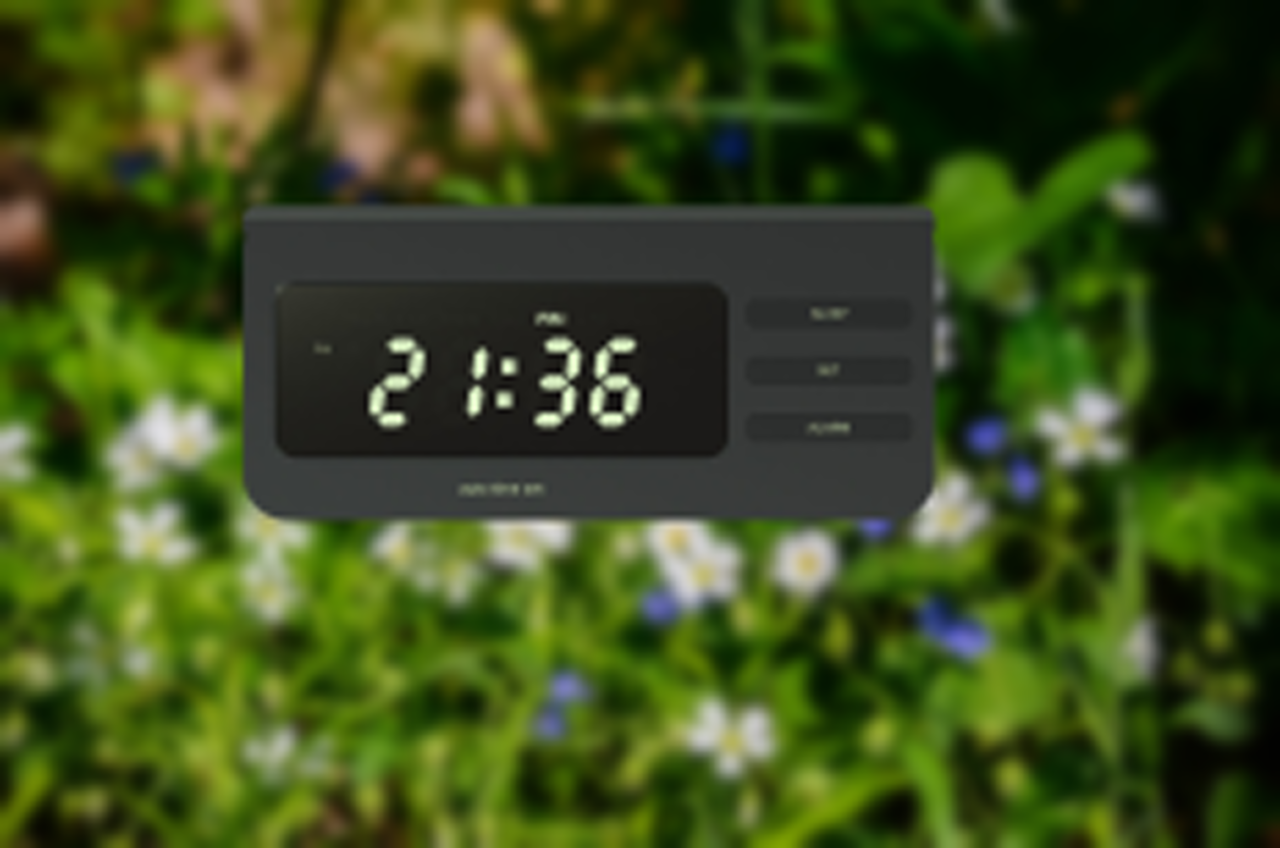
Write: 21:36
